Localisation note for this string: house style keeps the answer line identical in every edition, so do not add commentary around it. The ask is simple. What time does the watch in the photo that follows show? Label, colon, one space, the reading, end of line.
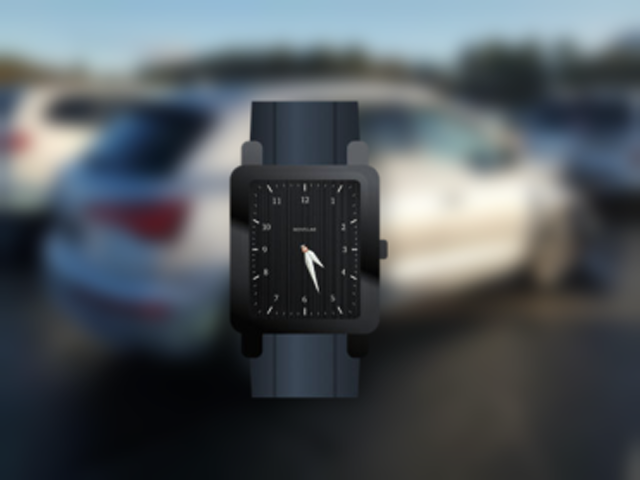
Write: 4:27
